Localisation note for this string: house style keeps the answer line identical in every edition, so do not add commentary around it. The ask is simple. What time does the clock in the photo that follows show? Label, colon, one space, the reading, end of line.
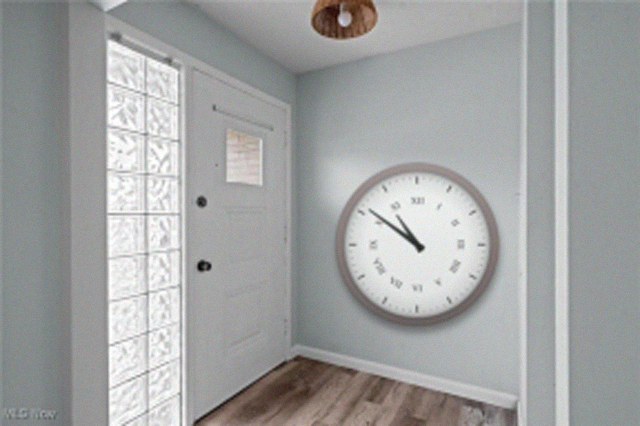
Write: 10:51
